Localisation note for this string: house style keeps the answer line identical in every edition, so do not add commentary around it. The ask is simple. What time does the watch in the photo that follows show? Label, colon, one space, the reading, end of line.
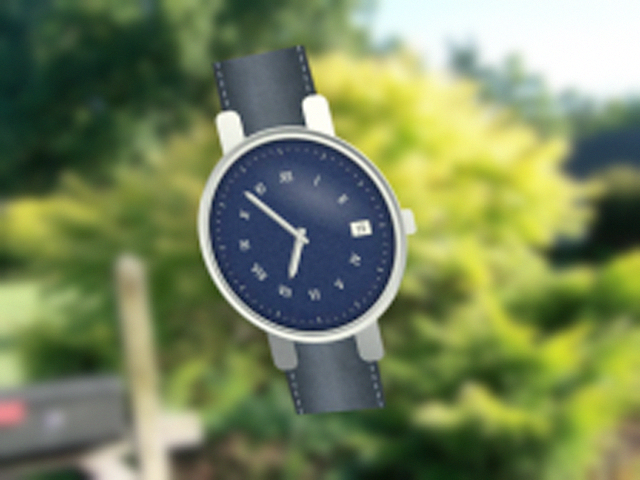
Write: 6:53
